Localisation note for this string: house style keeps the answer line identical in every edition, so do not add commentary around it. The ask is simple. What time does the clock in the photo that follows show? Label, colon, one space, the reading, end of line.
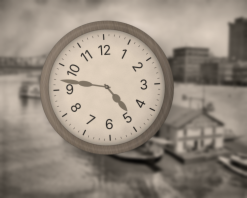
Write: 4:47
